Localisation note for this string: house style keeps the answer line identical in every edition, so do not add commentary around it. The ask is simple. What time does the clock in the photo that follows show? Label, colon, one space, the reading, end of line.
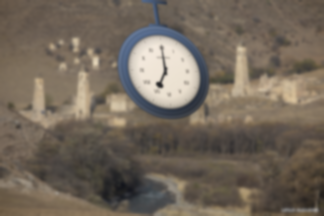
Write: 7:00
